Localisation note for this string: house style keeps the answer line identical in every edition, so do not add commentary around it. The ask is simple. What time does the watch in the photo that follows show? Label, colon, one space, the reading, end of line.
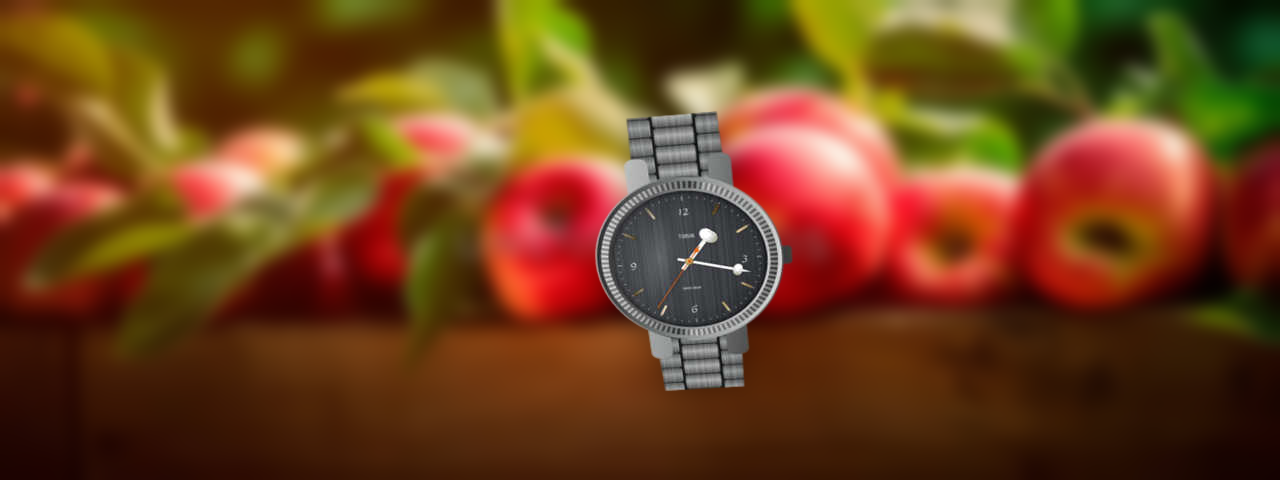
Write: 1:17:36
